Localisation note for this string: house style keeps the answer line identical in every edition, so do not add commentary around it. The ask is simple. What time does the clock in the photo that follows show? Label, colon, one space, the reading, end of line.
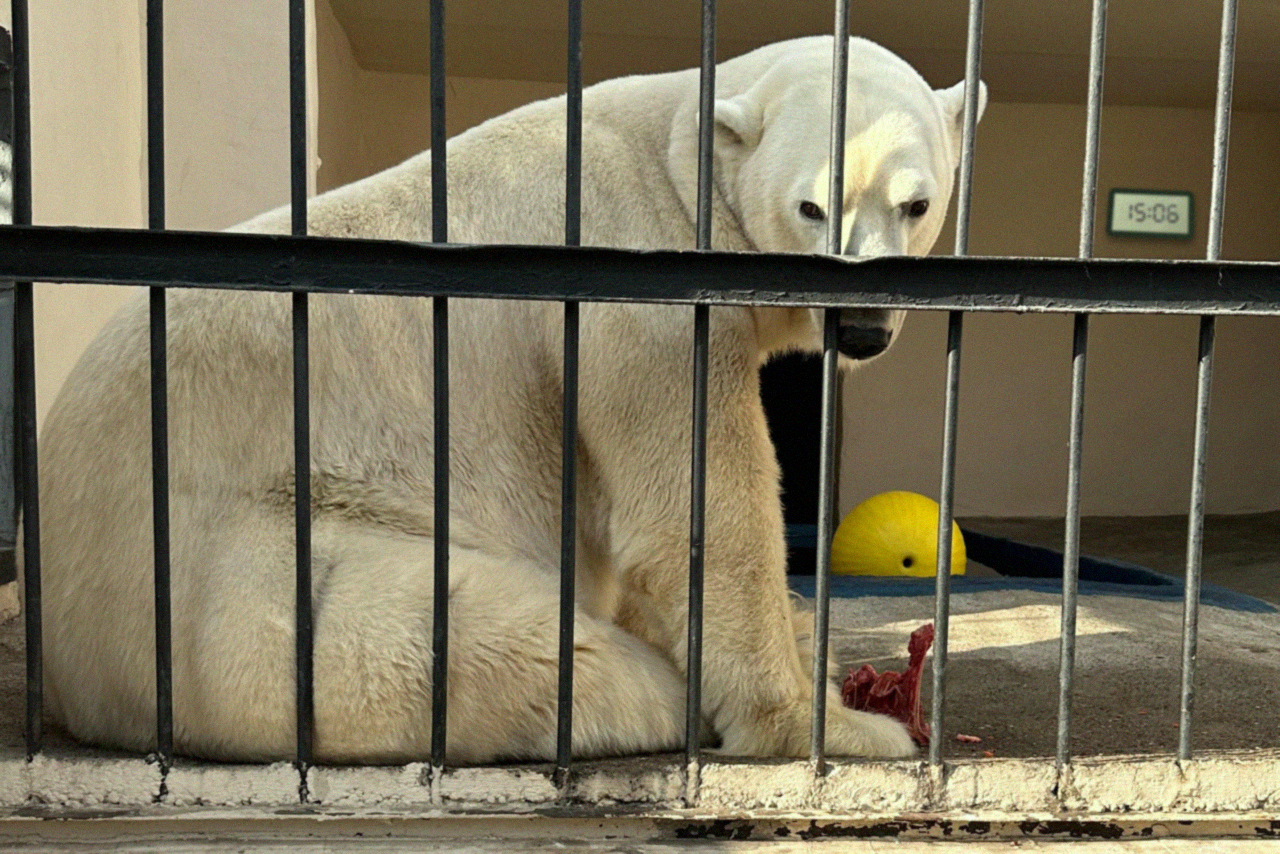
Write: 15:06
